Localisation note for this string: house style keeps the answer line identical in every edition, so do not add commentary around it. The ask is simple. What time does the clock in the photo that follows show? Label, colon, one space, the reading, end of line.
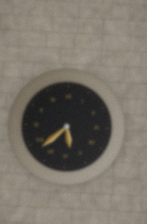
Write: 5:38
